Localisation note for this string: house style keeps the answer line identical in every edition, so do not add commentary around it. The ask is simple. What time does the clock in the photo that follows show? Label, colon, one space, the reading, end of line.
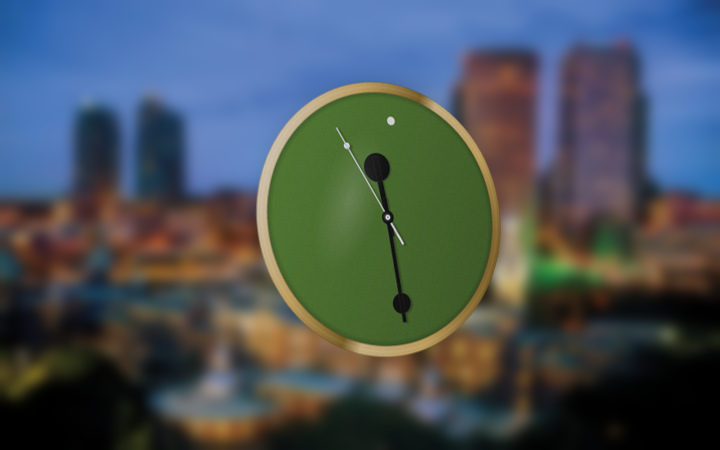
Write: 11:27:54
